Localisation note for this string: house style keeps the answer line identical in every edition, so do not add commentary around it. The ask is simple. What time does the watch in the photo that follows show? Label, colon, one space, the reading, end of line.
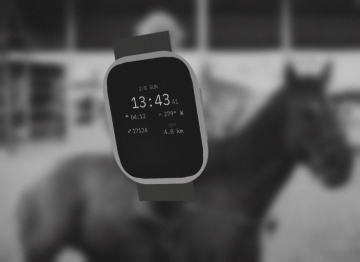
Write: 13:43
